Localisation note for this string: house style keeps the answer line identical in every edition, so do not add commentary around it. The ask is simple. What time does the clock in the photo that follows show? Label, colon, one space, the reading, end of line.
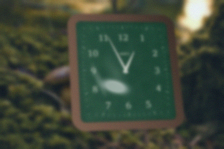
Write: 12:56
